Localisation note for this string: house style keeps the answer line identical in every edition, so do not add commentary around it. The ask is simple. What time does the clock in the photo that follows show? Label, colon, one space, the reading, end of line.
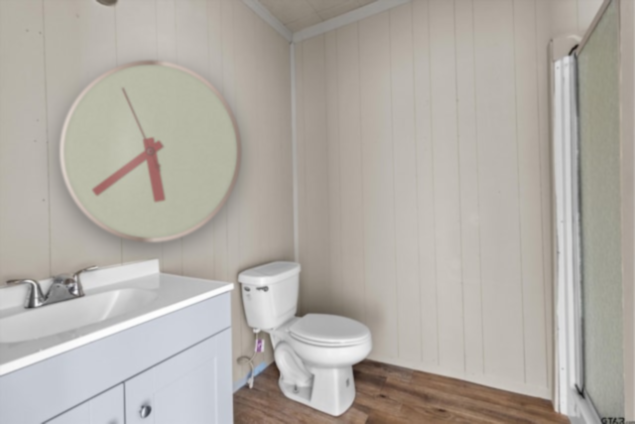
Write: 5:38:56
